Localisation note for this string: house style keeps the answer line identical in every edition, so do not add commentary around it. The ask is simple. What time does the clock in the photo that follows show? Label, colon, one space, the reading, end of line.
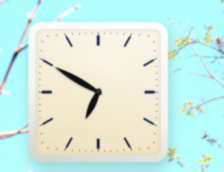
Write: 6:50
